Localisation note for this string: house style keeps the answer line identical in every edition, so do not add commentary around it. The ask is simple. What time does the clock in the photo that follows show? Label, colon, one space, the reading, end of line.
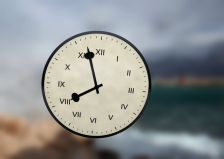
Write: 7:57
